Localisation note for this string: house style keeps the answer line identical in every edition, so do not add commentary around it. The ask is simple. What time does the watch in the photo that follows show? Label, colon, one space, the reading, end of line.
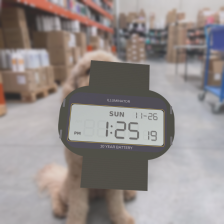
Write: 1:25:19
